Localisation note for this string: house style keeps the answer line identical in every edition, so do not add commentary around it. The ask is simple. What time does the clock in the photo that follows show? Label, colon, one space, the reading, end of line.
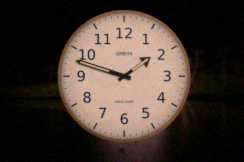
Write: 1:48
